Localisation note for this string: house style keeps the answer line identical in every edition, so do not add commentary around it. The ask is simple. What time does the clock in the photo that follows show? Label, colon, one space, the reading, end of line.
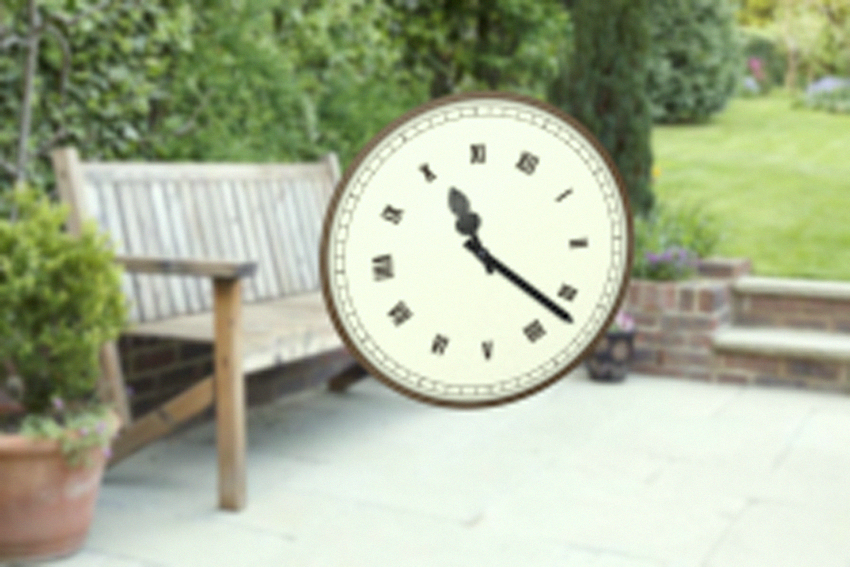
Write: 10:17
